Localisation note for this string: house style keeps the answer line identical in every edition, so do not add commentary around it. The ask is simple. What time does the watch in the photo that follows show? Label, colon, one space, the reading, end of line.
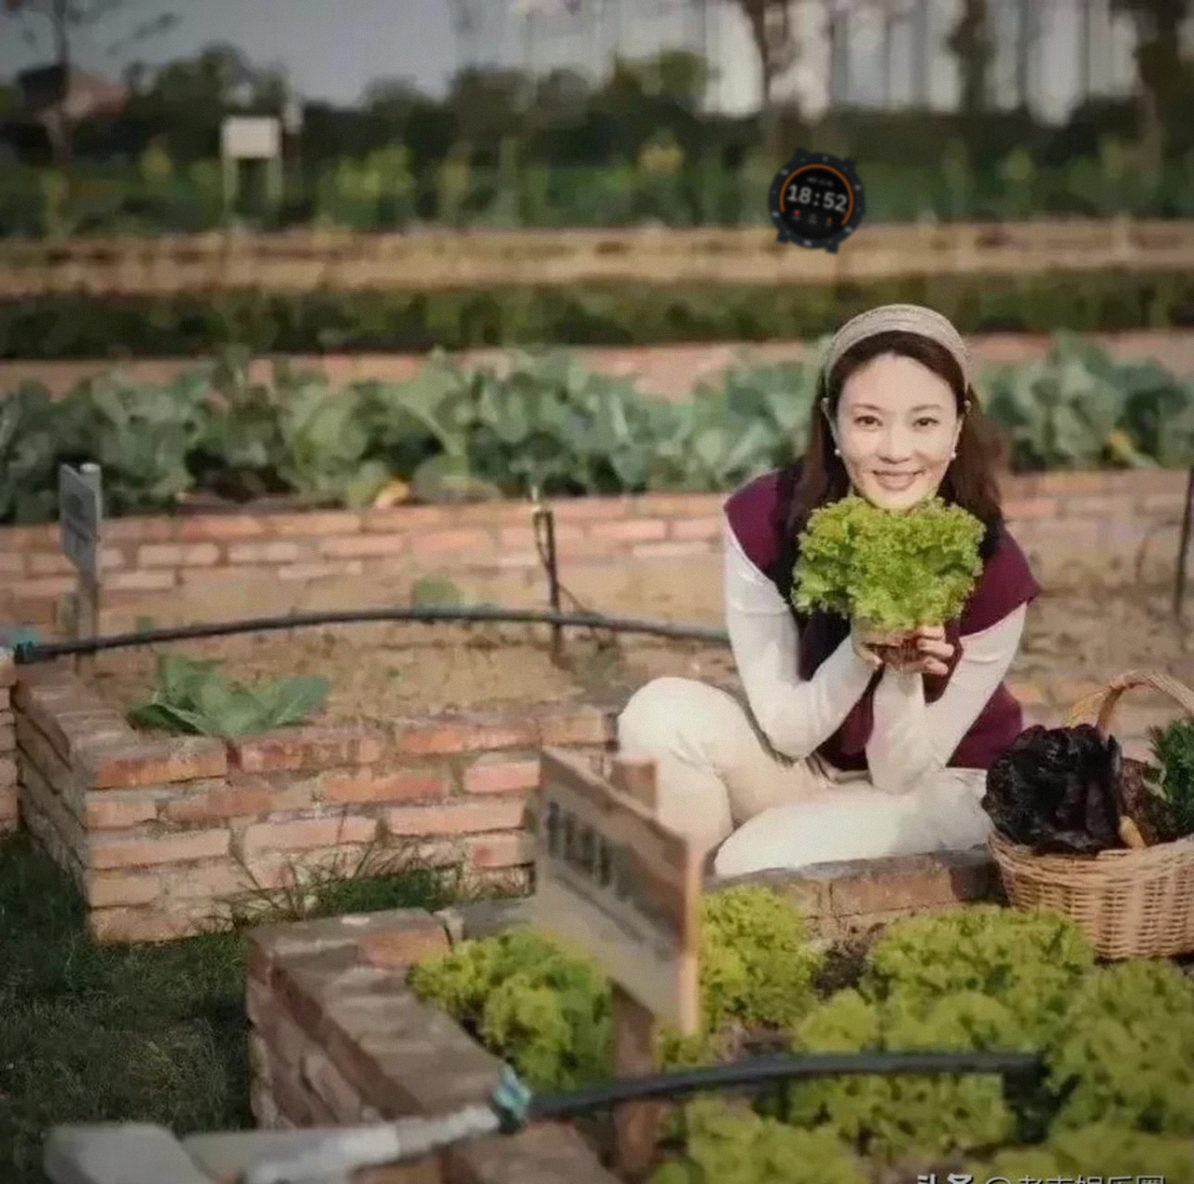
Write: 18:52
